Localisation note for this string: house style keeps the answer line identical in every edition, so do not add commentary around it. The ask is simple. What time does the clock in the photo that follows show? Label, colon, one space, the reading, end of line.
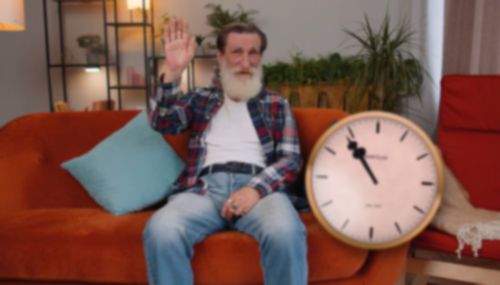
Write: 10:54
